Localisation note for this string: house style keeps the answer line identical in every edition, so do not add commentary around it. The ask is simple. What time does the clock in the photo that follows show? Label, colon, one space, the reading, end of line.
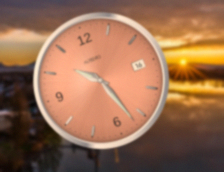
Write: 10:27
